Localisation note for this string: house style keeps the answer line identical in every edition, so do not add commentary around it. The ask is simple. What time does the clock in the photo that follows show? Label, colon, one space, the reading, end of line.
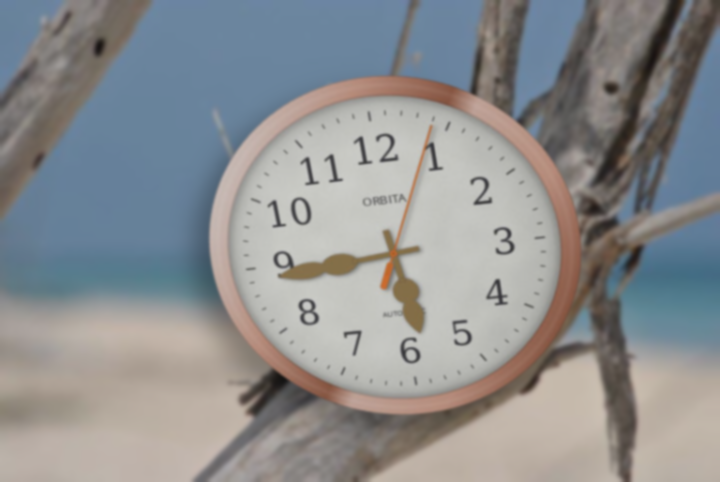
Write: 5:44:04
